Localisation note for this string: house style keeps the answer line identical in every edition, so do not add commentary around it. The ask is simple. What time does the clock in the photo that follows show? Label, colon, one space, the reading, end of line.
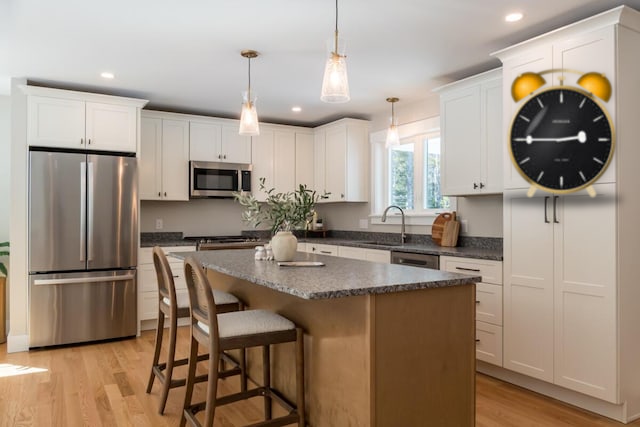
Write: 2:45
